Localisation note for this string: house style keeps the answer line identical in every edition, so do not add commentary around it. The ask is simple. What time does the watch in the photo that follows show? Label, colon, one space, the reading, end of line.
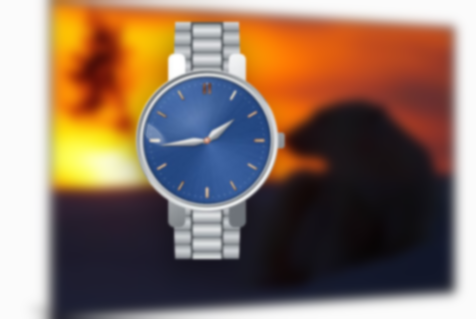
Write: 1:44
